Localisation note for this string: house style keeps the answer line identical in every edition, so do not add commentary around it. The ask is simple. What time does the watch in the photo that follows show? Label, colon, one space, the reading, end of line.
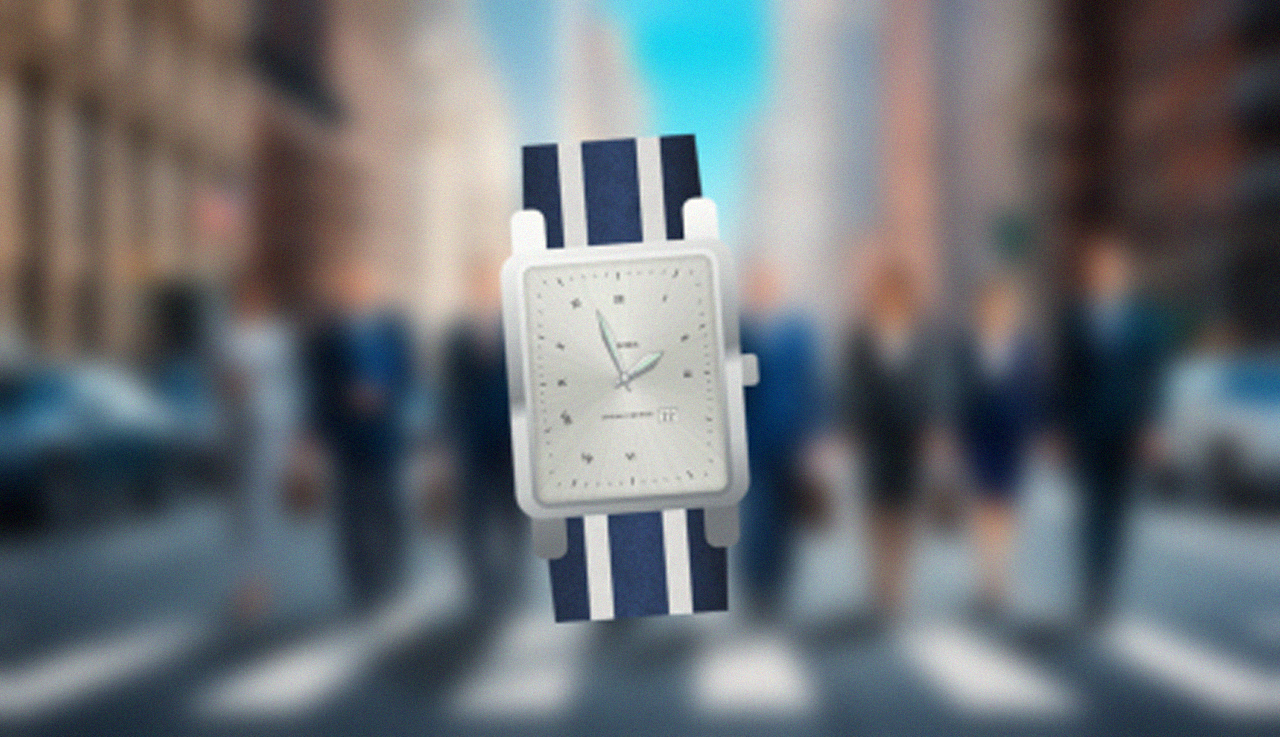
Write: 1:57
